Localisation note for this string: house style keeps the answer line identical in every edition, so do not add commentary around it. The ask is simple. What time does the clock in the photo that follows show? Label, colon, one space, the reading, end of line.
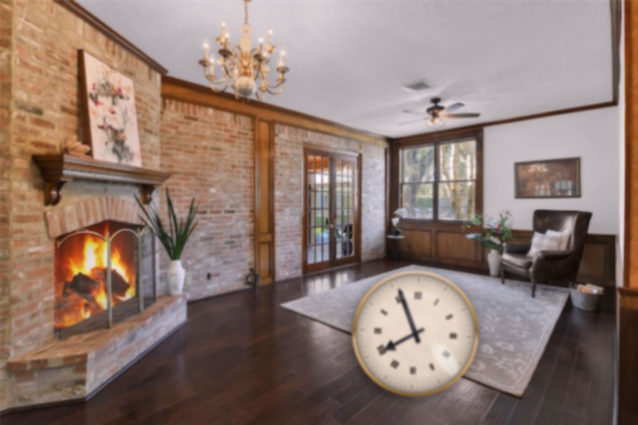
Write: 7:56
